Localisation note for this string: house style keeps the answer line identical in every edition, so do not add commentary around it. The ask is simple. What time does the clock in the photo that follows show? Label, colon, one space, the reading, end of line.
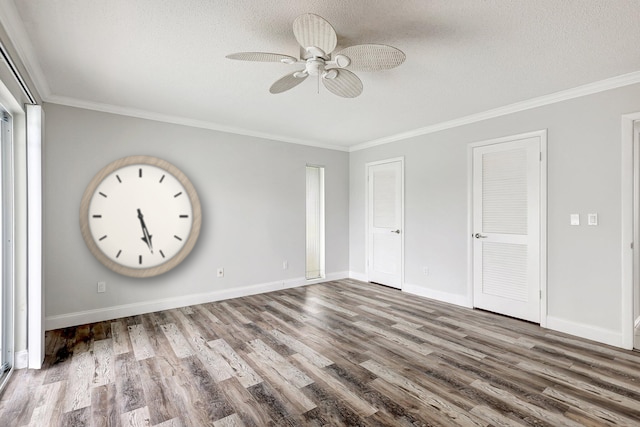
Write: 5:27
